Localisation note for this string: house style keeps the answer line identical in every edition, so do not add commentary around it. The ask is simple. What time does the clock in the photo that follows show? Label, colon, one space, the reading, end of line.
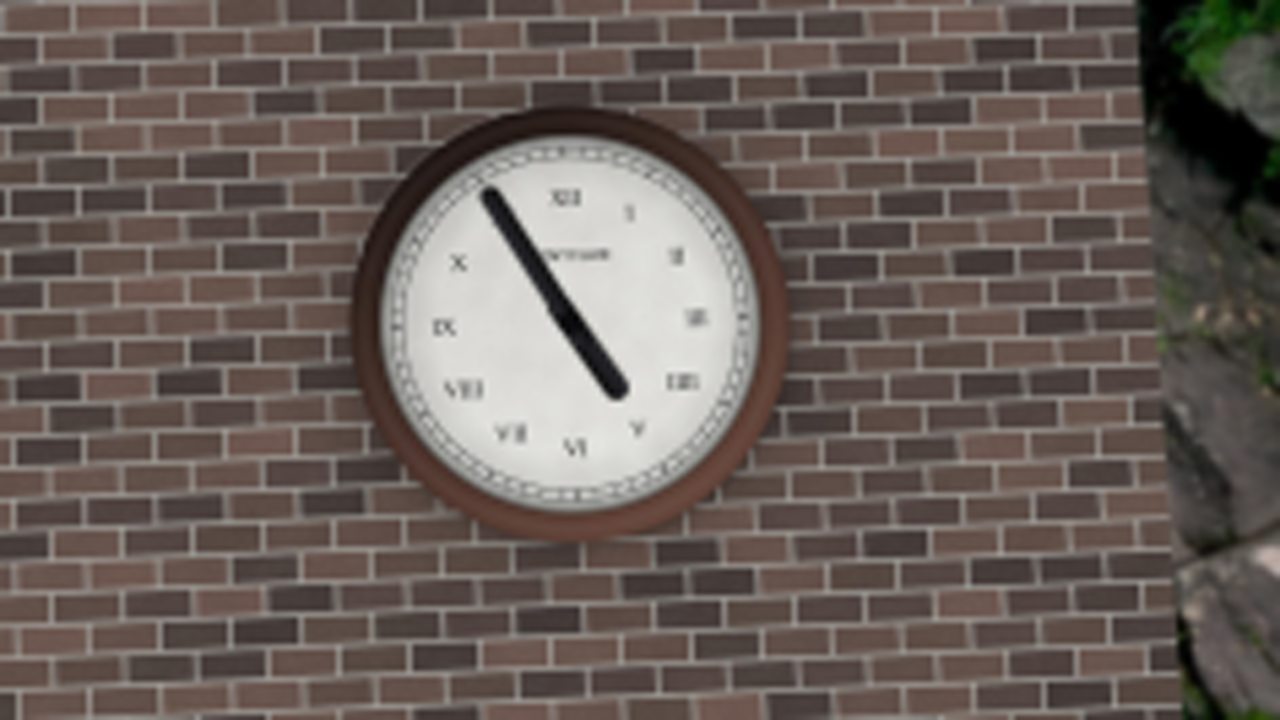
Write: 4:55
